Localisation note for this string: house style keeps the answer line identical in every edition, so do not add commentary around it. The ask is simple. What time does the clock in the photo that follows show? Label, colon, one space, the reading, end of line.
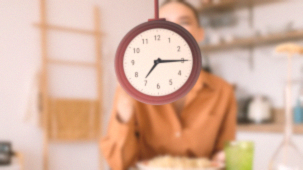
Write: 7:15
